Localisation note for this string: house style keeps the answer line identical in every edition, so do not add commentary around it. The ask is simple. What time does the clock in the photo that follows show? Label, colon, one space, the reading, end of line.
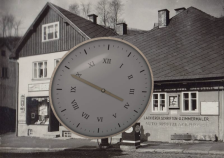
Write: 3:49
